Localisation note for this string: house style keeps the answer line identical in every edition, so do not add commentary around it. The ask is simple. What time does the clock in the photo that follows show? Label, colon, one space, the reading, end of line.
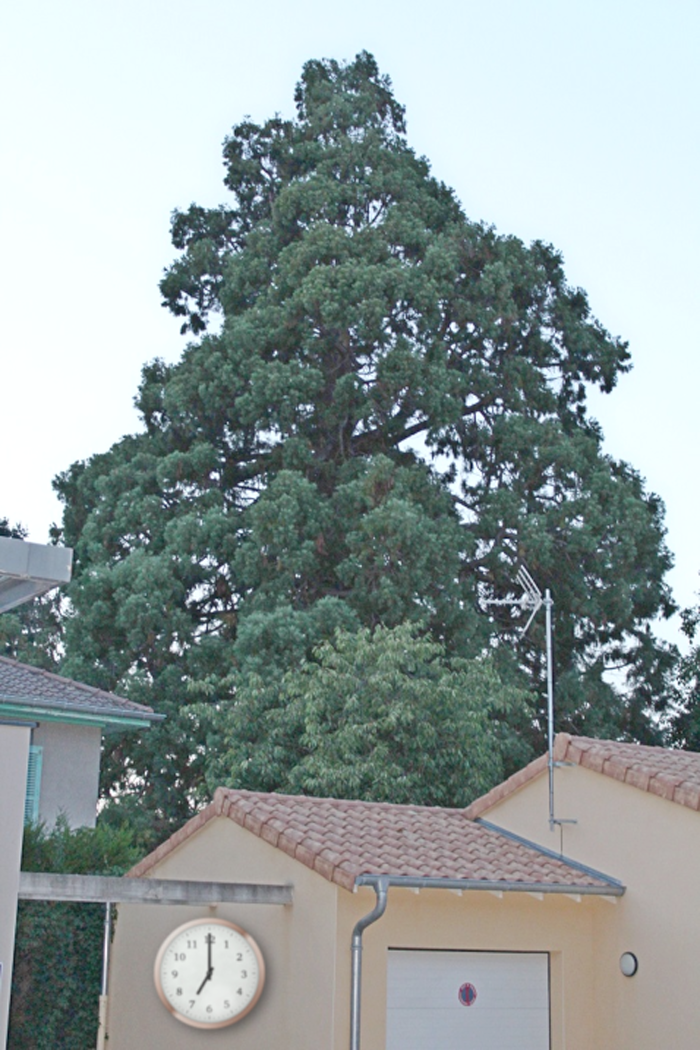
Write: 7:00
